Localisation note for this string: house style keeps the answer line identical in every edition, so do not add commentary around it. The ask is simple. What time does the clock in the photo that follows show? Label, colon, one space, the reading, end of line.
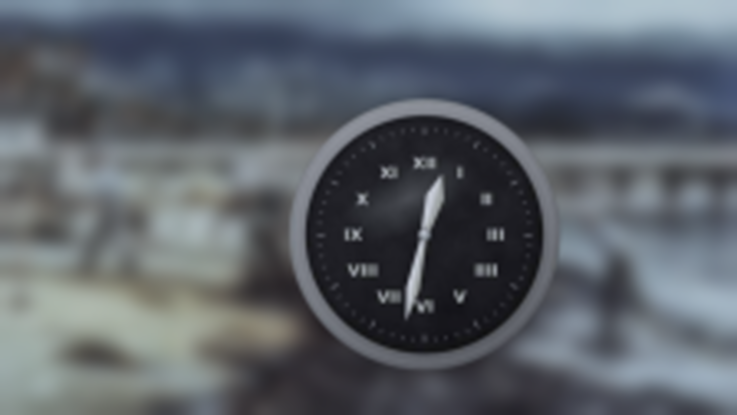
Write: 12:32
